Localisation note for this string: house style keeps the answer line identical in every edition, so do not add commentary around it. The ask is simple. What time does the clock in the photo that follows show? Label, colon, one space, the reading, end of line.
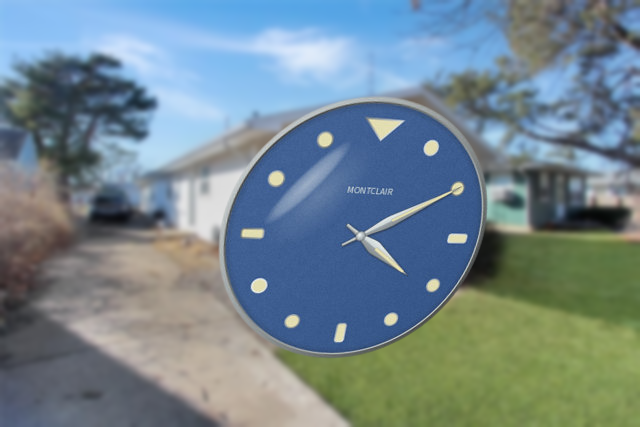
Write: 4:10
